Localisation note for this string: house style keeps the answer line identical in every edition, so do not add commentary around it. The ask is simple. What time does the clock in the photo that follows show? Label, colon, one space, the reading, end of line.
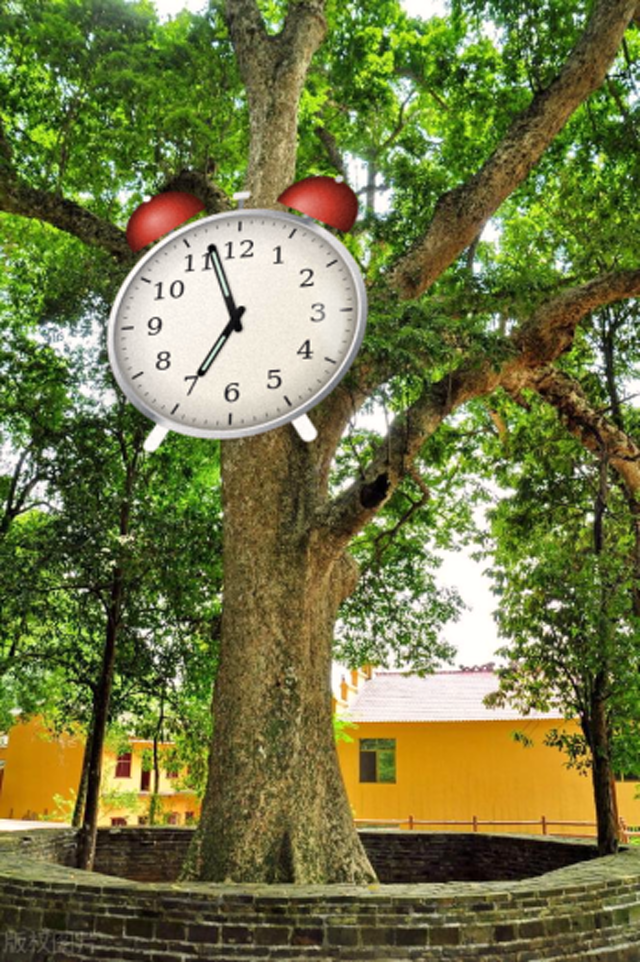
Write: 6:57
